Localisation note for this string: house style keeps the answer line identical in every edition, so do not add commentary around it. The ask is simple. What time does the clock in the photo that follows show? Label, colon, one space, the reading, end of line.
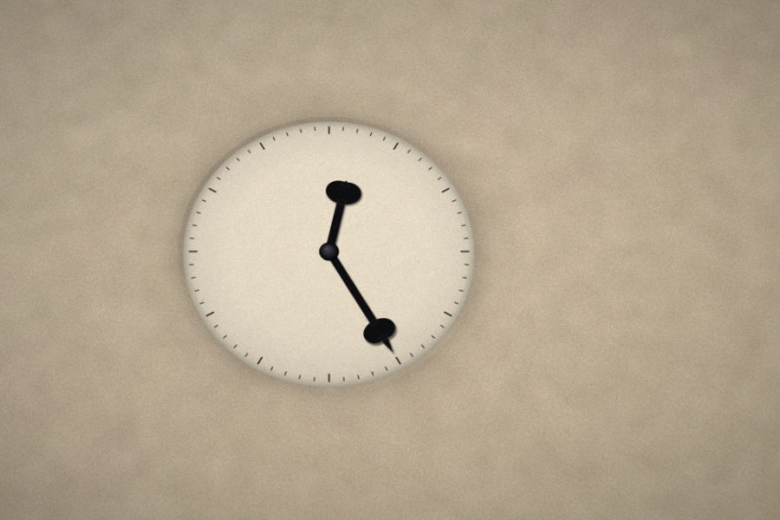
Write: 12:25
